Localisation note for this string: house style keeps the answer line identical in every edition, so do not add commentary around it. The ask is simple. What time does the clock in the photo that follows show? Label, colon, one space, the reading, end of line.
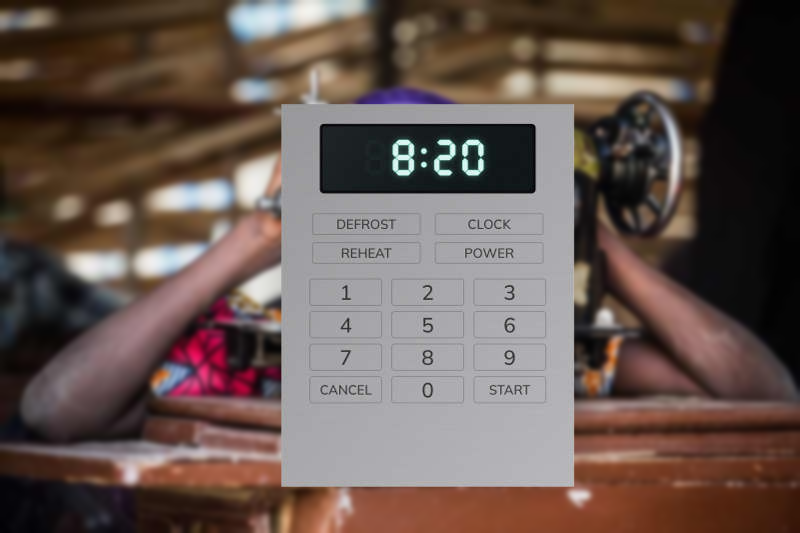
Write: 8:20
